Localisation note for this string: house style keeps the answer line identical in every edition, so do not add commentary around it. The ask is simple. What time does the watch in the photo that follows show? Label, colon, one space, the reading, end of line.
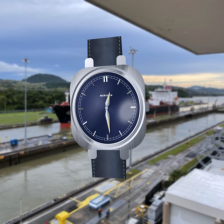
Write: 12:29
